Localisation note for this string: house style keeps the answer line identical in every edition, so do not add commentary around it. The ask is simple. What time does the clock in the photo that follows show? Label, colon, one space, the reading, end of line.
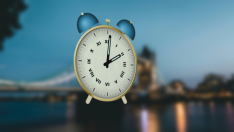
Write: 2:01
